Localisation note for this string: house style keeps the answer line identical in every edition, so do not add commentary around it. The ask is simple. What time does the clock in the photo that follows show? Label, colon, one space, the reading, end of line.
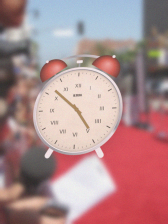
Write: 4:52
